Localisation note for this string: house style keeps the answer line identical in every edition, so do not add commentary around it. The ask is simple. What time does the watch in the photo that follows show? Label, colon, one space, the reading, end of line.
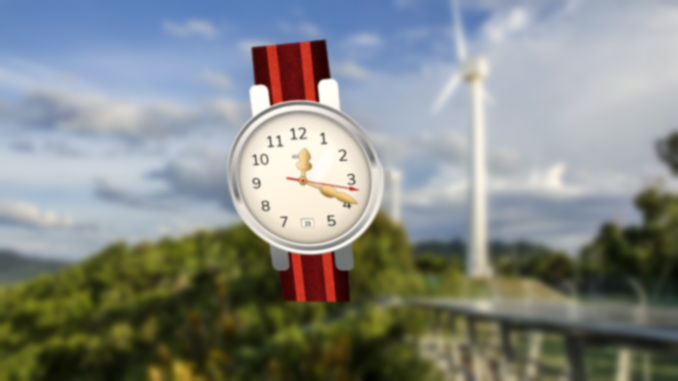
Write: 12:19:17
